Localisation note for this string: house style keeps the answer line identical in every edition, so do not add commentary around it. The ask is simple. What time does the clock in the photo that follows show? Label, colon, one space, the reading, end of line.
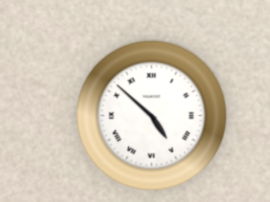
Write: 4:52
